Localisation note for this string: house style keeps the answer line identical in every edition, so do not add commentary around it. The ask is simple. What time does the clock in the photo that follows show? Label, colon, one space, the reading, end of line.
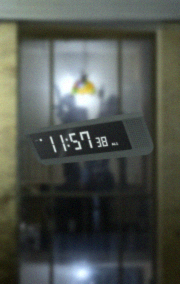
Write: 11:57:38
